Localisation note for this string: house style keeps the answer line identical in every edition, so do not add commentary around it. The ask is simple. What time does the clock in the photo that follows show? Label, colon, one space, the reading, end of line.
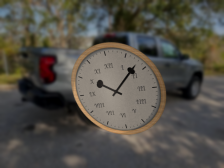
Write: 10:08
